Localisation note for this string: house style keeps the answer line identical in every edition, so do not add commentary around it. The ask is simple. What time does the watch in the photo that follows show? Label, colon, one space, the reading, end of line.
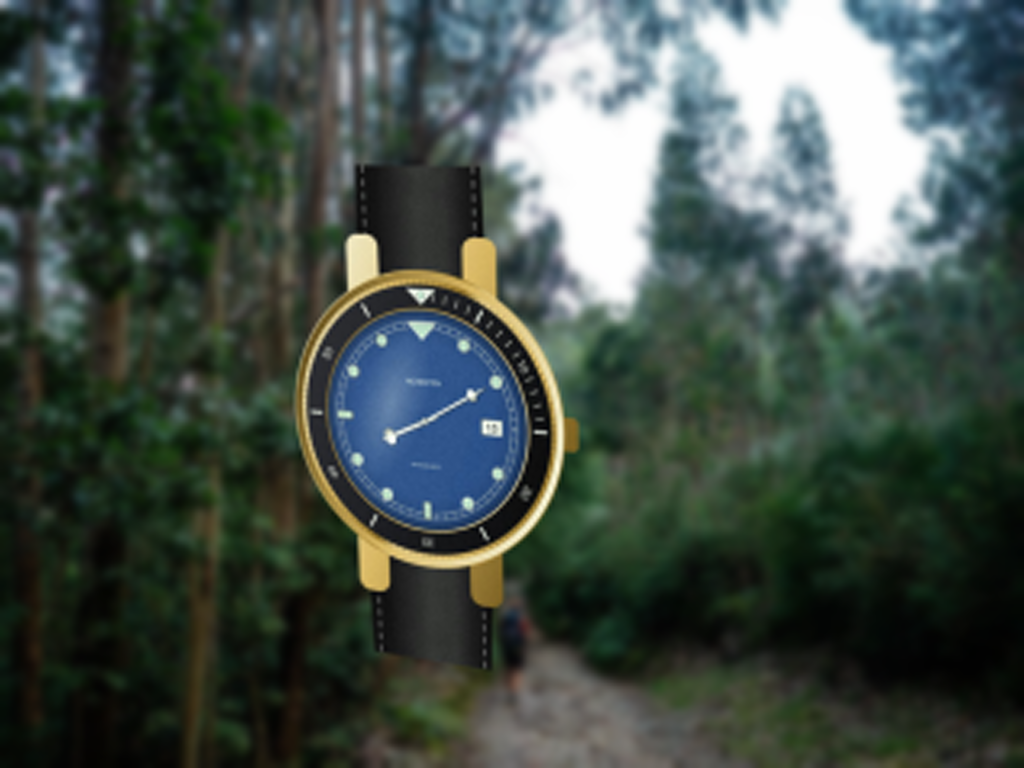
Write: 8:10
